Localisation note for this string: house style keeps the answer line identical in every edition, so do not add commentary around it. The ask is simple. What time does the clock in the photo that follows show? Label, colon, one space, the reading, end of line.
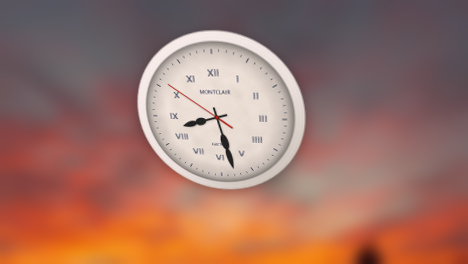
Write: 8:27:51
